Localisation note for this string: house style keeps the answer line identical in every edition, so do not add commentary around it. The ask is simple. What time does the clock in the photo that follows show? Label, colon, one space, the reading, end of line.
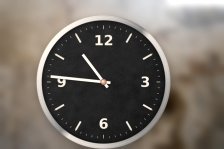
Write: 10:46
